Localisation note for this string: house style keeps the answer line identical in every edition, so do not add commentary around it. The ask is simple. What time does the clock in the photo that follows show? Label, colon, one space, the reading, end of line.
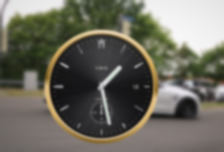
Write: 1:28
